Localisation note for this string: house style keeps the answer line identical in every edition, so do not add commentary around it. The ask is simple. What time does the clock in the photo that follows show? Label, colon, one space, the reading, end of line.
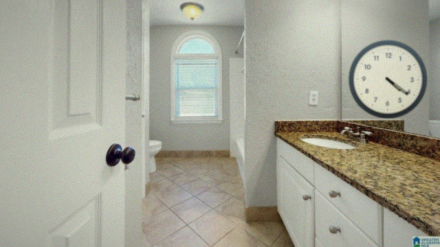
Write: 4:21
